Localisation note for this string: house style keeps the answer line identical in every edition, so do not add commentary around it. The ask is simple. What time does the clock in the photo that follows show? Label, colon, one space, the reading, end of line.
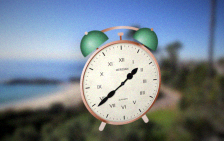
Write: 1:39
